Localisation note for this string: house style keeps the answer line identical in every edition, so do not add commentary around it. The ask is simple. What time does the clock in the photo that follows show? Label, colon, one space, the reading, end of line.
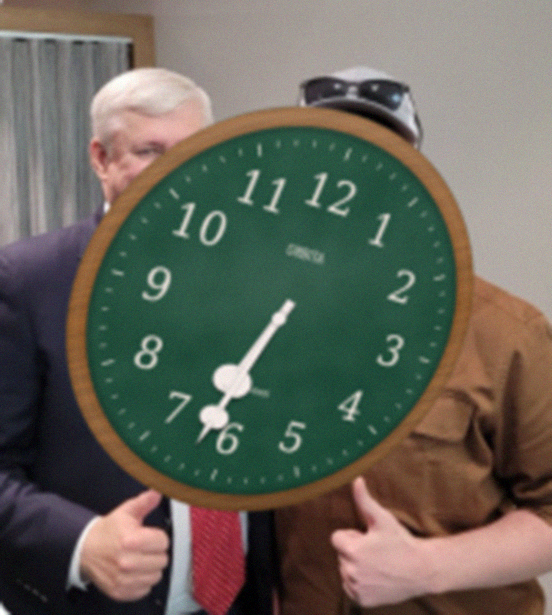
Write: 6:32
